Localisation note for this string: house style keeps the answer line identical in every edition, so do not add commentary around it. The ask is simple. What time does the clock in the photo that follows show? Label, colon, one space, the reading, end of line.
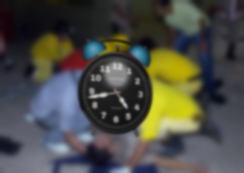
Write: 4:43
